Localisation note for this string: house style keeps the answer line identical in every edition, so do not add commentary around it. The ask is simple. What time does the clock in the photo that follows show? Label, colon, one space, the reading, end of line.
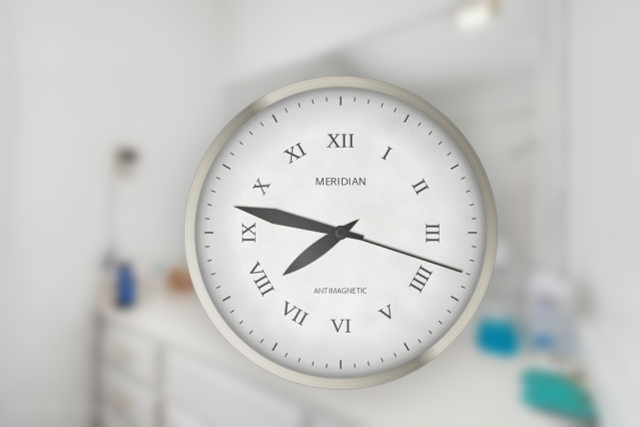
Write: 7:47:18
